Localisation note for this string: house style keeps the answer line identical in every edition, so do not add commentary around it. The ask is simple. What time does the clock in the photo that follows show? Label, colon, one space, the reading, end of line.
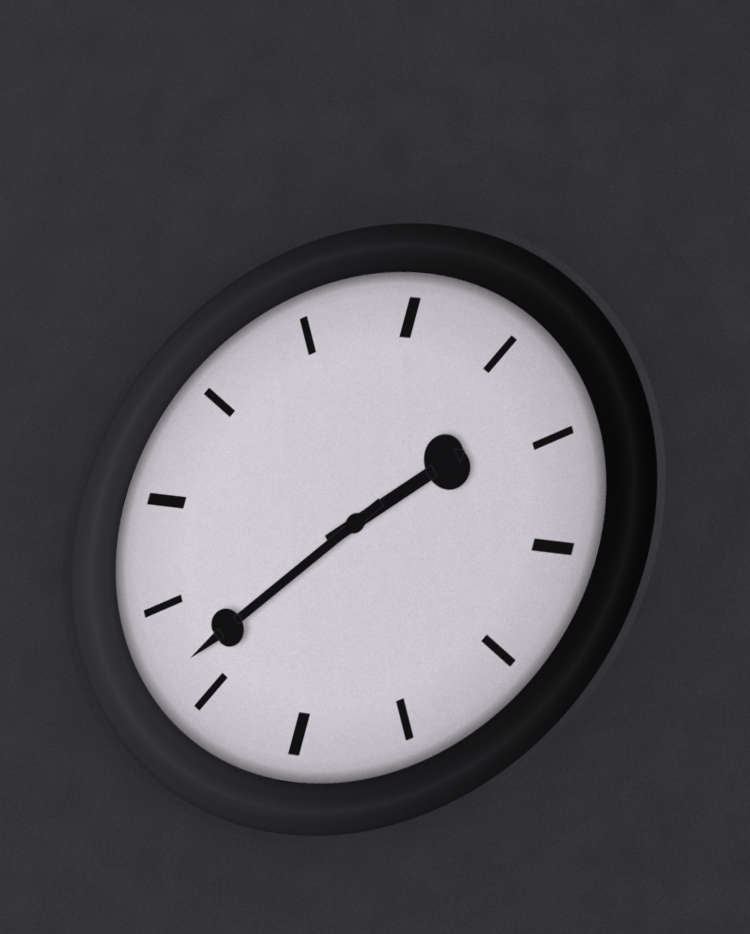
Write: 1:37
